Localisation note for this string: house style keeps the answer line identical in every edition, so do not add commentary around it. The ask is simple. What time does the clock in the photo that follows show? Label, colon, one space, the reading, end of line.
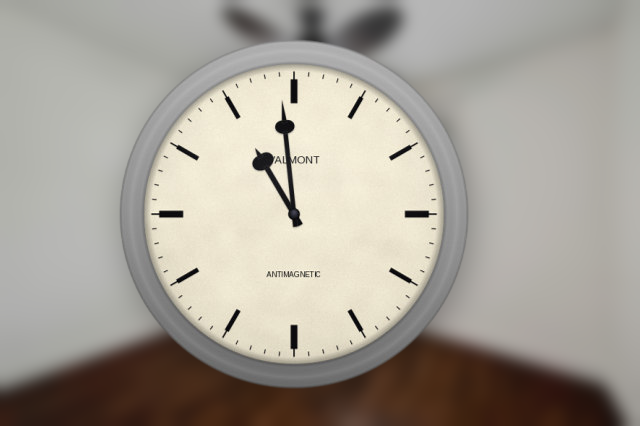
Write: 10:59
